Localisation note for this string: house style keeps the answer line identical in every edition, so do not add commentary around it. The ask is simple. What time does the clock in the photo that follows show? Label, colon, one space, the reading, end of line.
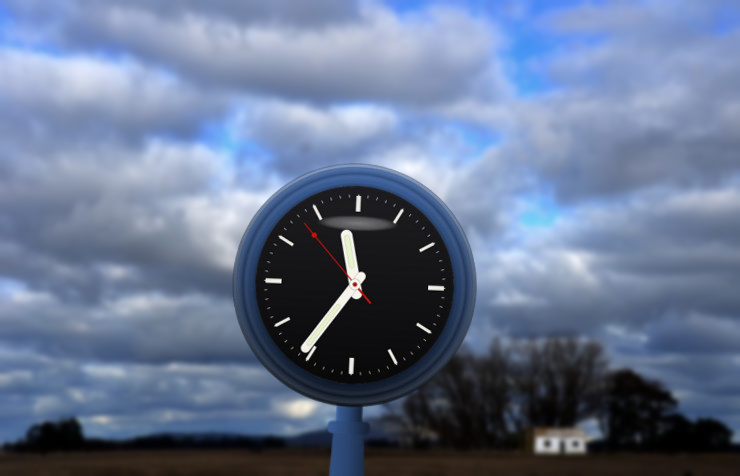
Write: 11:35:53
